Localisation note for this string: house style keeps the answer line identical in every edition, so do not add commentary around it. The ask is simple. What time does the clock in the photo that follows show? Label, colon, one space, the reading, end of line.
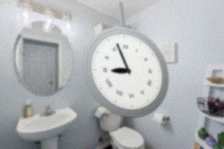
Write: 8:57
